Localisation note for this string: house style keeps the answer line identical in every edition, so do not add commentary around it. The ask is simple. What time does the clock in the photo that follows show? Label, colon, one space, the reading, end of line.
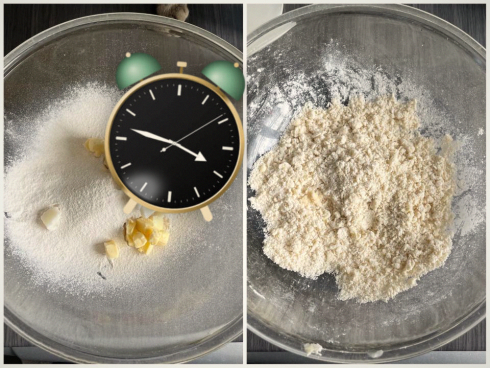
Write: 3:47:09
